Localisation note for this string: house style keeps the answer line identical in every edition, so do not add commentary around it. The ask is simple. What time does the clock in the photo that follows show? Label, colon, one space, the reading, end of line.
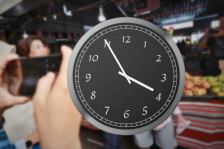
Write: 3:55
